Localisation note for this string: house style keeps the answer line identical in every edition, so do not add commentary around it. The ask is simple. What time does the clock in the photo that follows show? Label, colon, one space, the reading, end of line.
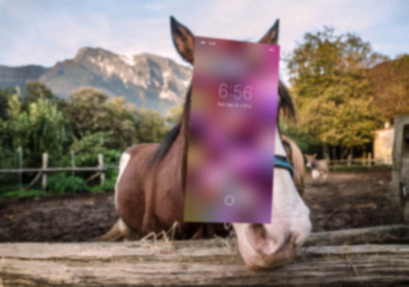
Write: 6:56
